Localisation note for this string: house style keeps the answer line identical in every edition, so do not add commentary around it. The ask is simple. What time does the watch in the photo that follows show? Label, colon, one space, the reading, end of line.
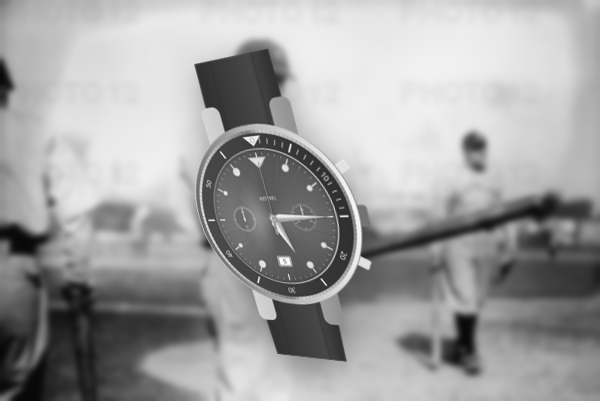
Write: 5:15
